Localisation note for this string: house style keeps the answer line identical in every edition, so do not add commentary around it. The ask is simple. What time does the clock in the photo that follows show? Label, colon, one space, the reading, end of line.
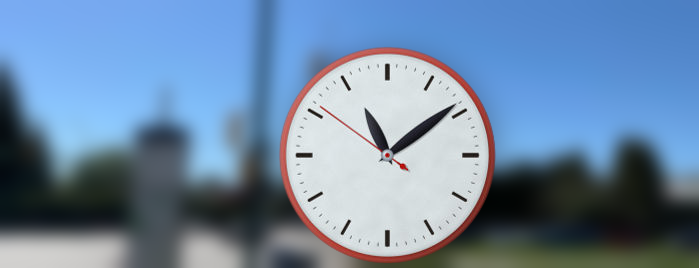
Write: 11:08:51
